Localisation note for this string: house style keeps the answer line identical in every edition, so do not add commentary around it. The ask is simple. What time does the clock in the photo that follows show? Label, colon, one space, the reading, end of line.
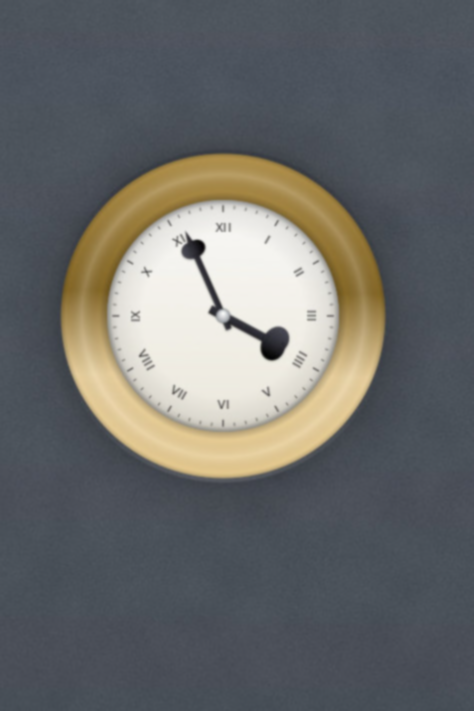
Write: 3:56
